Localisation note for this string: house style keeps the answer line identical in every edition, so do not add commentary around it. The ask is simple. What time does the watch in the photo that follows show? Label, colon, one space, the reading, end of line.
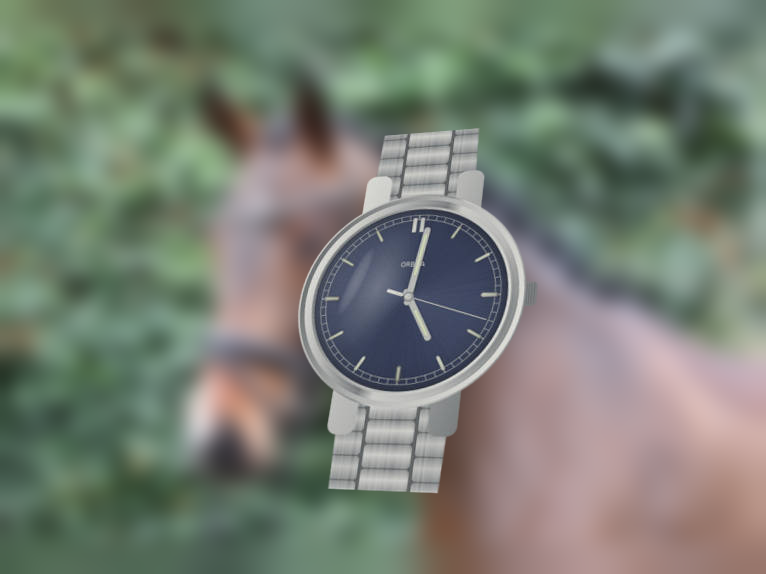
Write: 5:01:18
